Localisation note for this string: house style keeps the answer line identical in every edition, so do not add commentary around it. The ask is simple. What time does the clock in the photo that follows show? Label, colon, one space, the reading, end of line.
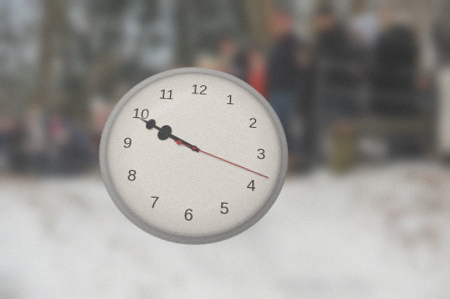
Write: 9:49:18
